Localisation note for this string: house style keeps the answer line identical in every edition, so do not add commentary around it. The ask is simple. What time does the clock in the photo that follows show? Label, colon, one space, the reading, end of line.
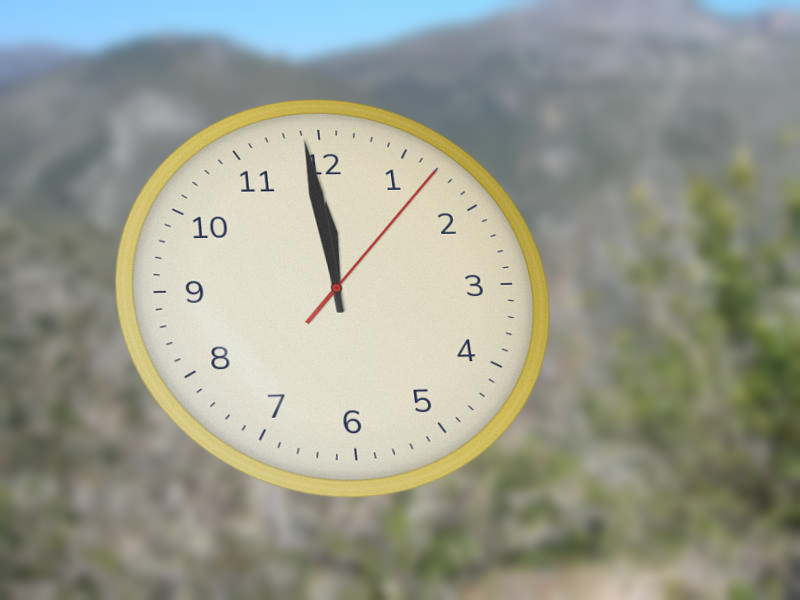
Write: 11:59:07
